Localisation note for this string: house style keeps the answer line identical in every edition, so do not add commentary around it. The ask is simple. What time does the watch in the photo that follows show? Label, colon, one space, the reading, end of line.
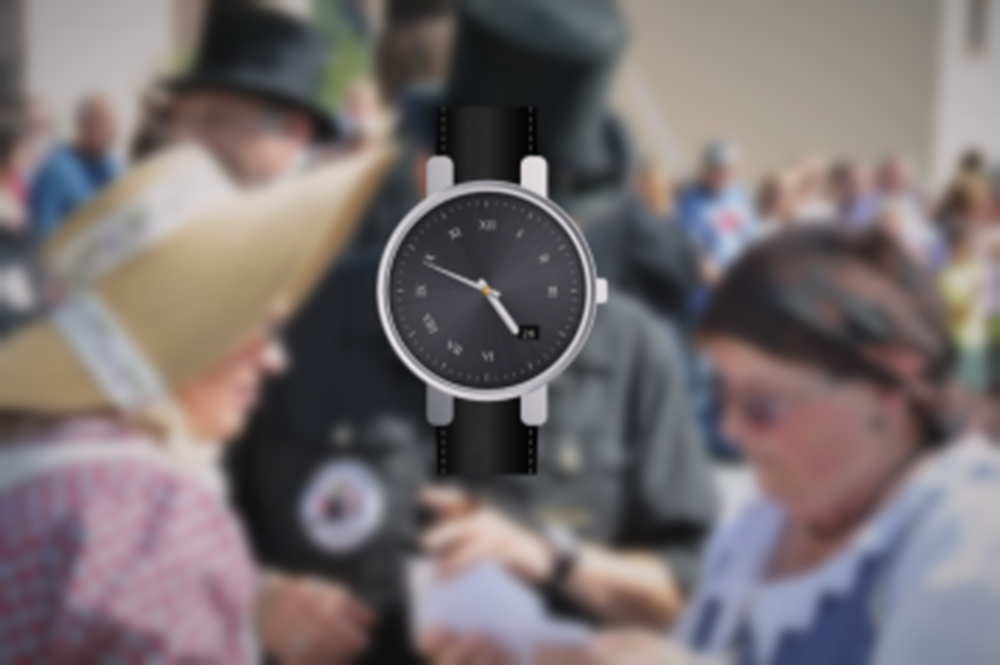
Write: 4:49
